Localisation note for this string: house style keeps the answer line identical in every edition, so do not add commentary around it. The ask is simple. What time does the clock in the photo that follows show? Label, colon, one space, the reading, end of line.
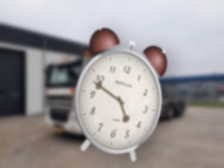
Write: 4:48
